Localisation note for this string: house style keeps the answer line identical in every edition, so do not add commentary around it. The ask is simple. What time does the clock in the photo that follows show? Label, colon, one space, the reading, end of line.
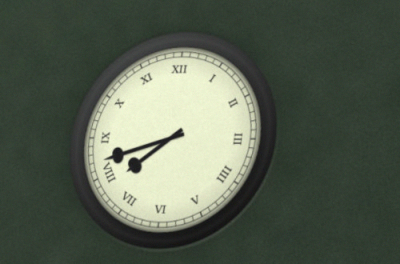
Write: 7:42
